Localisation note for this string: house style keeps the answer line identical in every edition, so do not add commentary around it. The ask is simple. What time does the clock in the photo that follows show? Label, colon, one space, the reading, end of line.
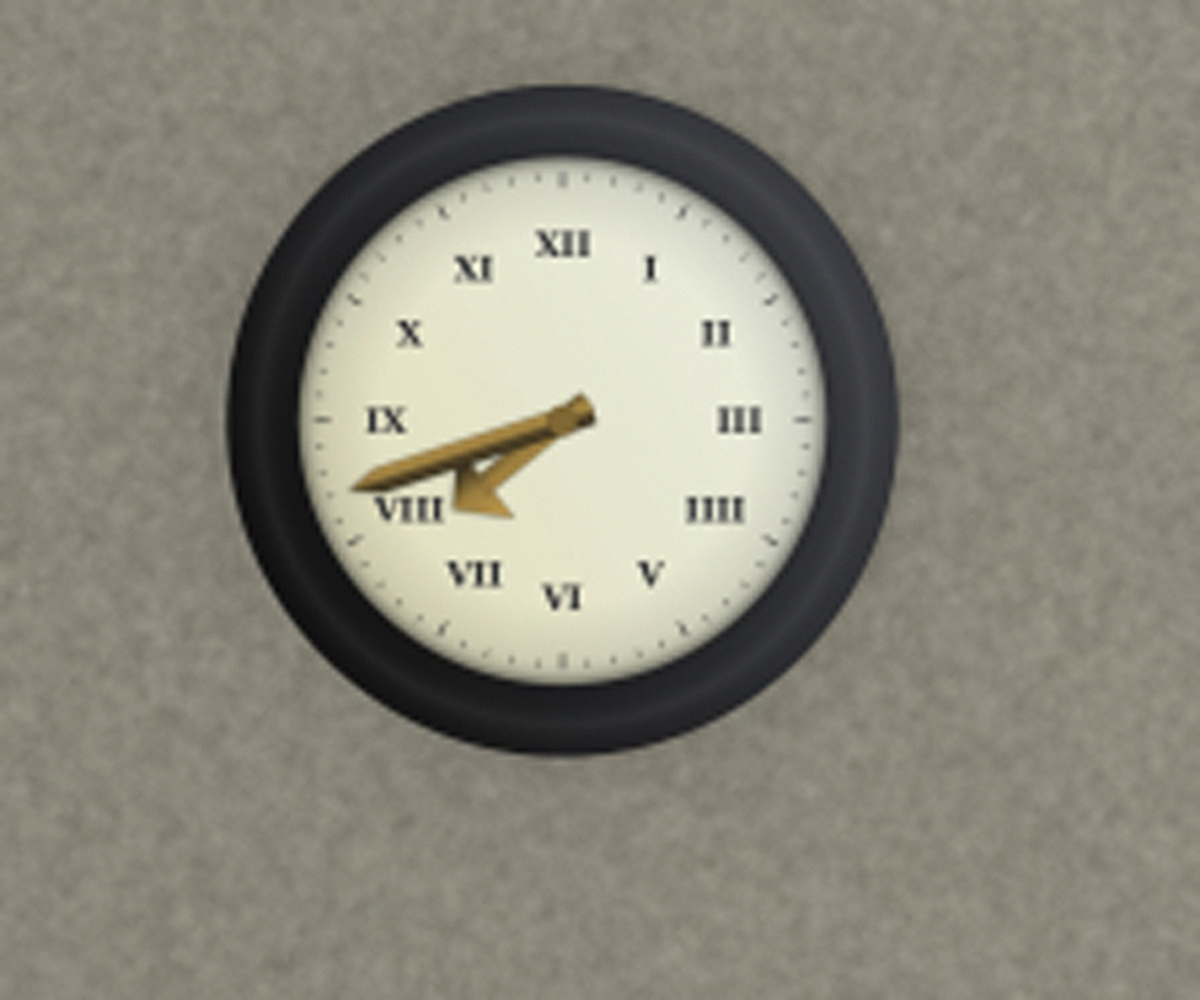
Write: 7:42
